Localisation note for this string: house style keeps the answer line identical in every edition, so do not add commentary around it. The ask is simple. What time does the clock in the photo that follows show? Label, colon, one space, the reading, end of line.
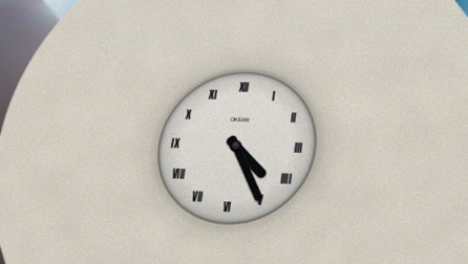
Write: 4:25
